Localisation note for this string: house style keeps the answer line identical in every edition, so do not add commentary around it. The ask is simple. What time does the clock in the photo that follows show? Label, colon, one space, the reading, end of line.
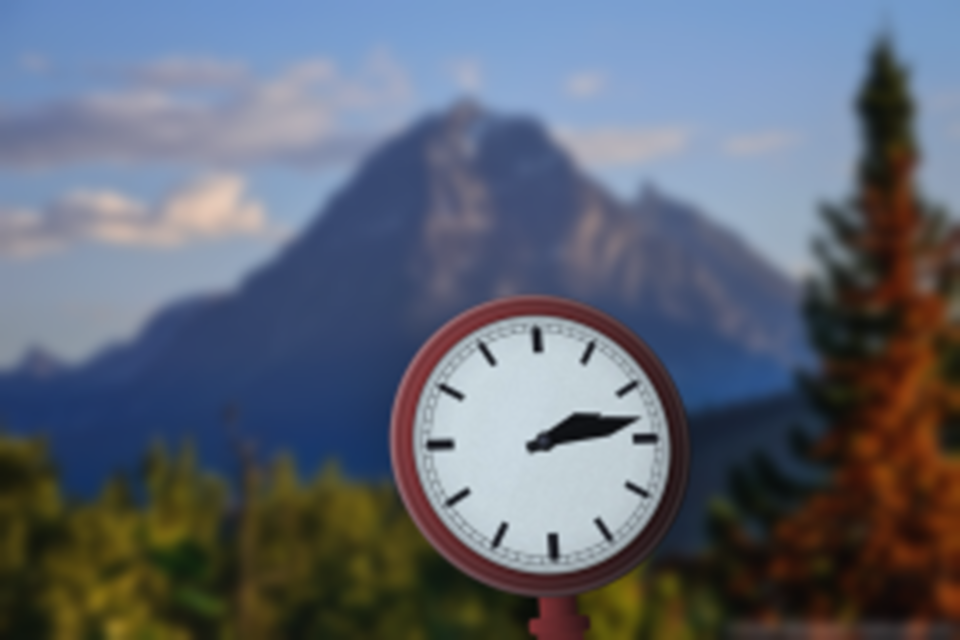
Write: 2:13
